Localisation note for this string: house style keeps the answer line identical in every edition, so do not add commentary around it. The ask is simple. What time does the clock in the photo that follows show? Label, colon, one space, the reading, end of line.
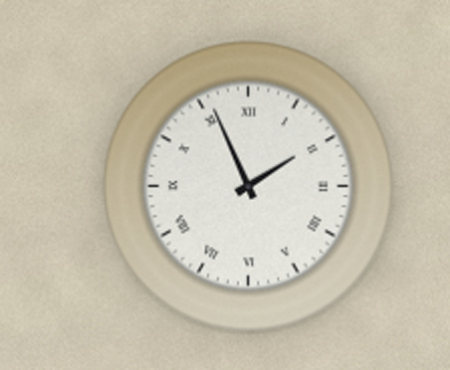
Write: 1:56
